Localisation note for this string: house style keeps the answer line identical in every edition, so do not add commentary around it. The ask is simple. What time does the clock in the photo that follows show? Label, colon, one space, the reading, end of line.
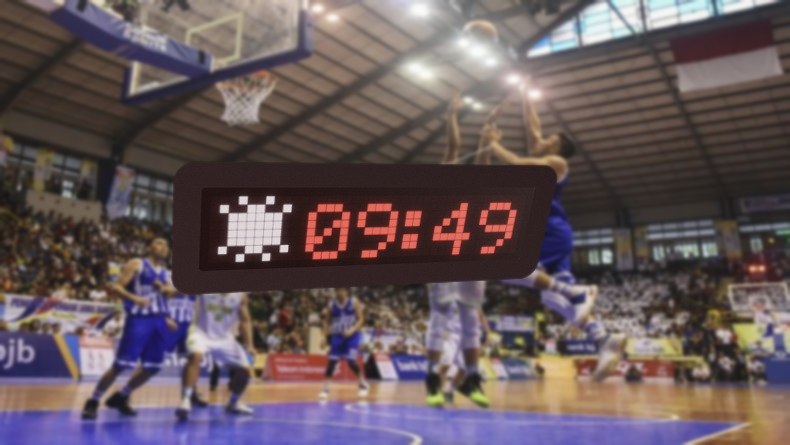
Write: 9:49
